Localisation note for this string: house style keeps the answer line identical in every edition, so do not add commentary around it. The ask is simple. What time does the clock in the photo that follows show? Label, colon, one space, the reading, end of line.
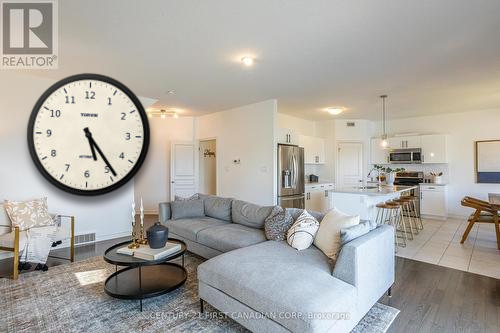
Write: 5:24
